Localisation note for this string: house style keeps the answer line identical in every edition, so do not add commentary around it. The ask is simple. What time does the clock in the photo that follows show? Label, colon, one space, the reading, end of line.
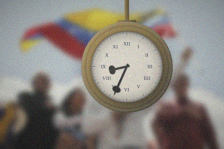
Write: 8:34
